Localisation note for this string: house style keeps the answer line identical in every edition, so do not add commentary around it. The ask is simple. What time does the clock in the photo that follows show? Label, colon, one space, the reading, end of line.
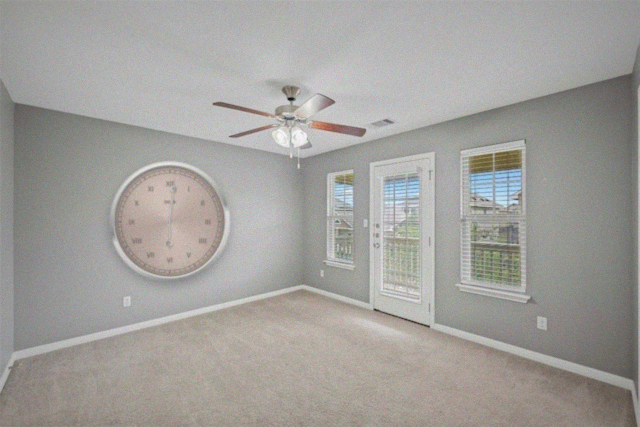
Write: 6:01
